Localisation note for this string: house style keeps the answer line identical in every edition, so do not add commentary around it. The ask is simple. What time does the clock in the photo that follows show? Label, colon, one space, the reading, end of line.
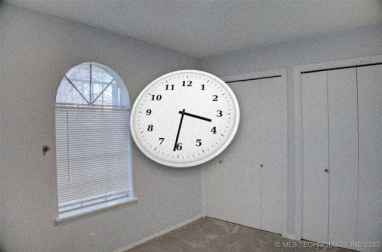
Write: 3:31
